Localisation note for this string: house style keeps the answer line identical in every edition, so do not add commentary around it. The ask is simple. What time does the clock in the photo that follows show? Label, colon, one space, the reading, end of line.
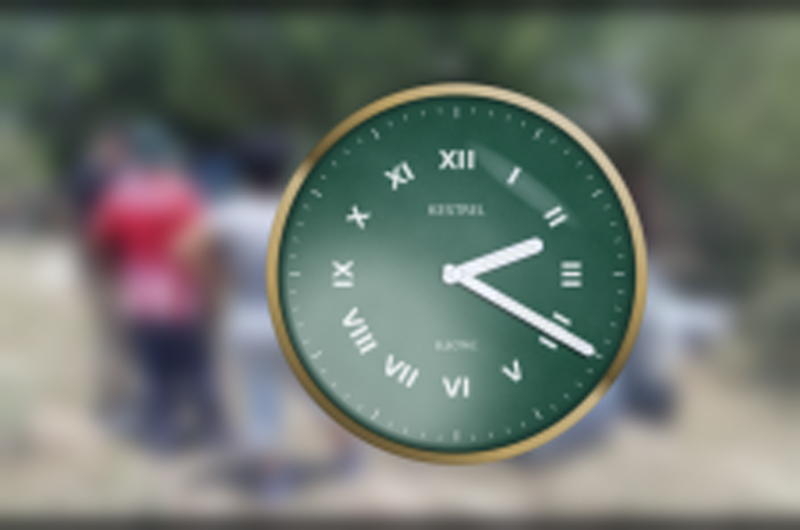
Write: 2:20
